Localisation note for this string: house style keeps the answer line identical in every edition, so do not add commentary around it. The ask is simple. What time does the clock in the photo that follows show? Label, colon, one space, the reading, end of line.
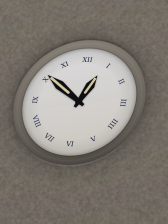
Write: 12:51
